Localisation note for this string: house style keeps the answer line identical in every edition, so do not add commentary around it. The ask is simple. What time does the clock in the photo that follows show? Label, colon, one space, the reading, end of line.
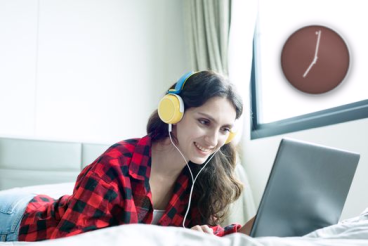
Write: 7:01
